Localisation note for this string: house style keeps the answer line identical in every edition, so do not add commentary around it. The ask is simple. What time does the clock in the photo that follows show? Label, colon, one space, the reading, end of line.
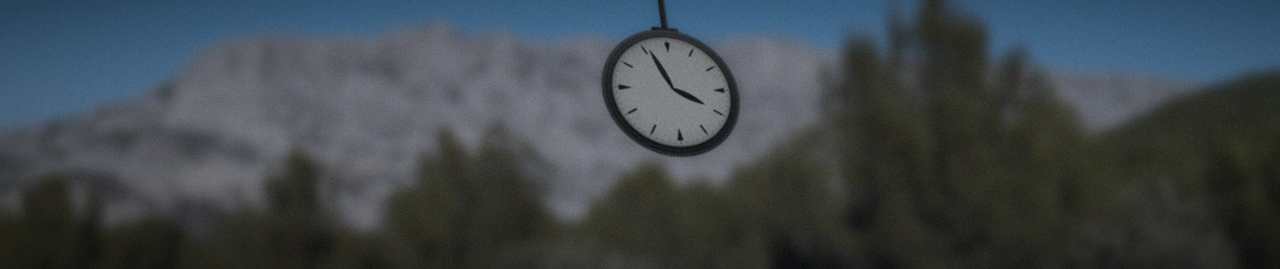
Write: 3:56
